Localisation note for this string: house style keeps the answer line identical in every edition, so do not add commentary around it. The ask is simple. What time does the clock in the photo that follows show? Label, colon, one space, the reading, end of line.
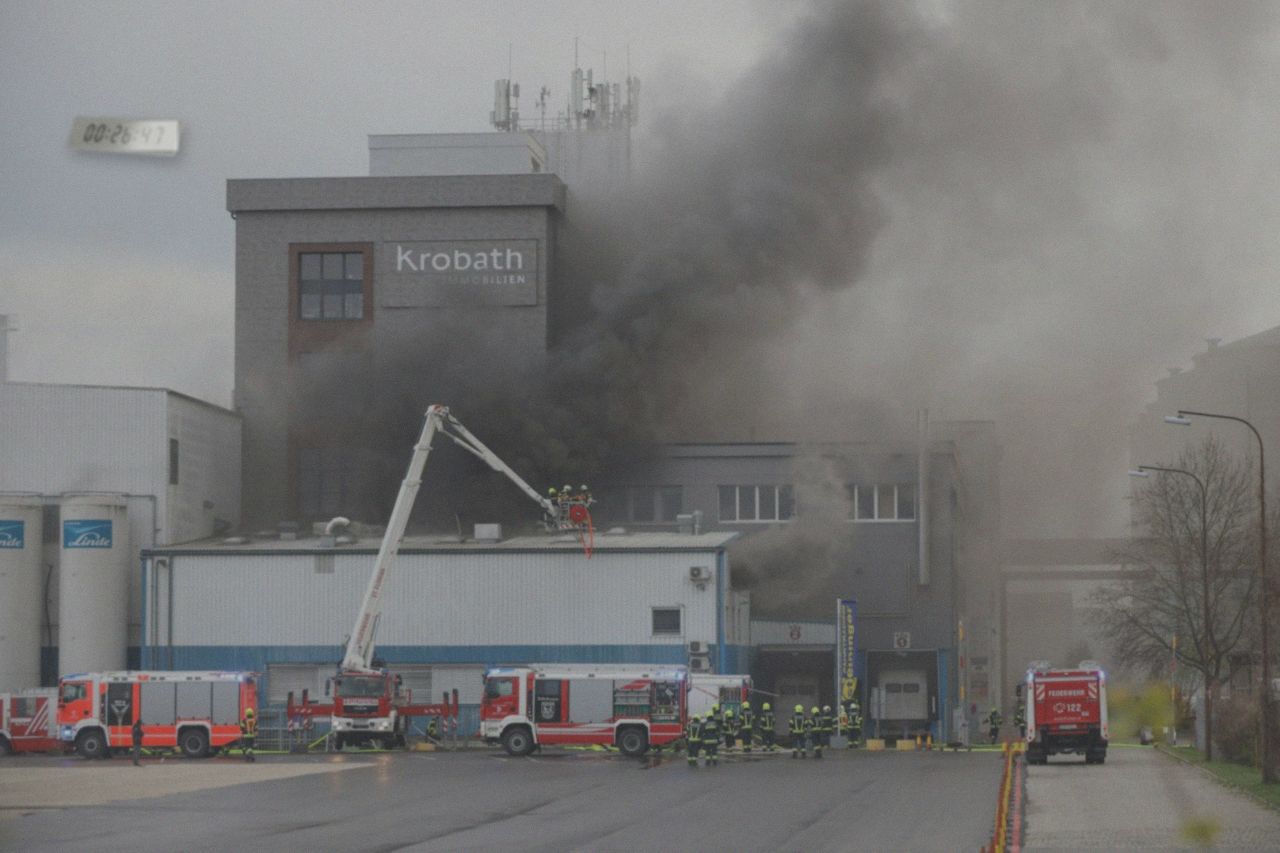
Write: 0:26:47
